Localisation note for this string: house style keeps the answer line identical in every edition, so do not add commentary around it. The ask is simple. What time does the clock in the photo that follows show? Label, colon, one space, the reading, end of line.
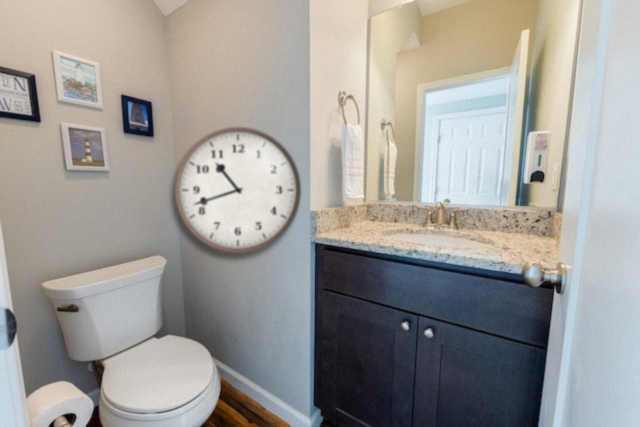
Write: 10:42
